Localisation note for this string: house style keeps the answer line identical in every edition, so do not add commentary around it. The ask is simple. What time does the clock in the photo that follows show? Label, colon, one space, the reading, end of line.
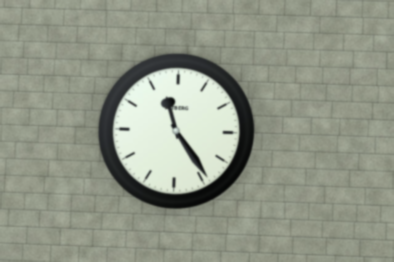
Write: 11:24
